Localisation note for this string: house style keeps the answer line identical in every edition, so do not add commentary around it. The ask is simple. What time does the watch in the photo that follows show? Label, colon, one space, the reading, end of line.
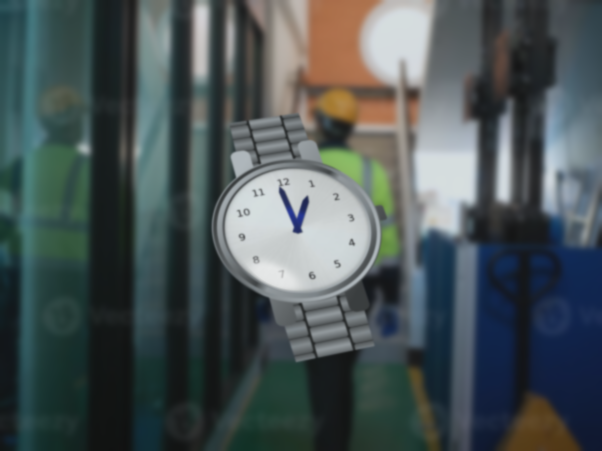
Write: 12:59
